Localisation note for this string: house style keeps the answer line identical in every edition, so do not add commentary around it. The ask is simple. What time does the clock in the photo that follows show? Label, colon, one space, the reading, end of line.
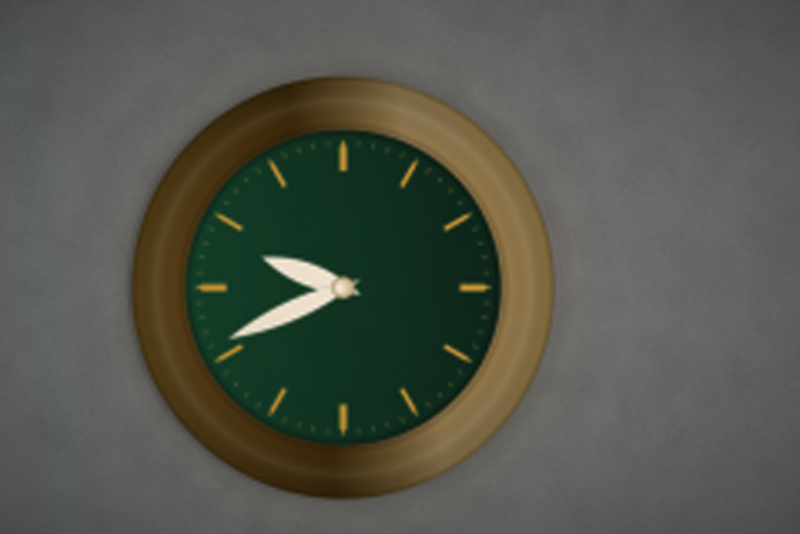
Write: 9:41
